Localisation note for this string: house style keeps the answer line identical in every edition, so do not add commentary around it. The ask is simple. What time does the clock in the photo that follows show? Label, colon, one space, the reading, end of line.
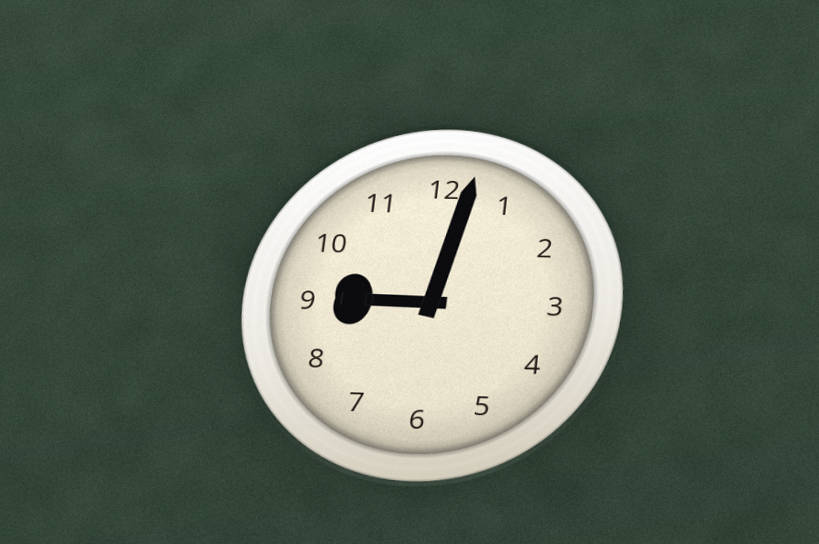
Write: 9:02
